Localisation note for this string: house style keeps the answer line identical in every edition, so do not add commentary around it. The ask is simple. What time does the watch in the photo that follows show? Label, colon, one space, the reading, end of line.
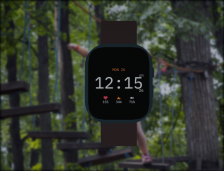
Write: 12:15
